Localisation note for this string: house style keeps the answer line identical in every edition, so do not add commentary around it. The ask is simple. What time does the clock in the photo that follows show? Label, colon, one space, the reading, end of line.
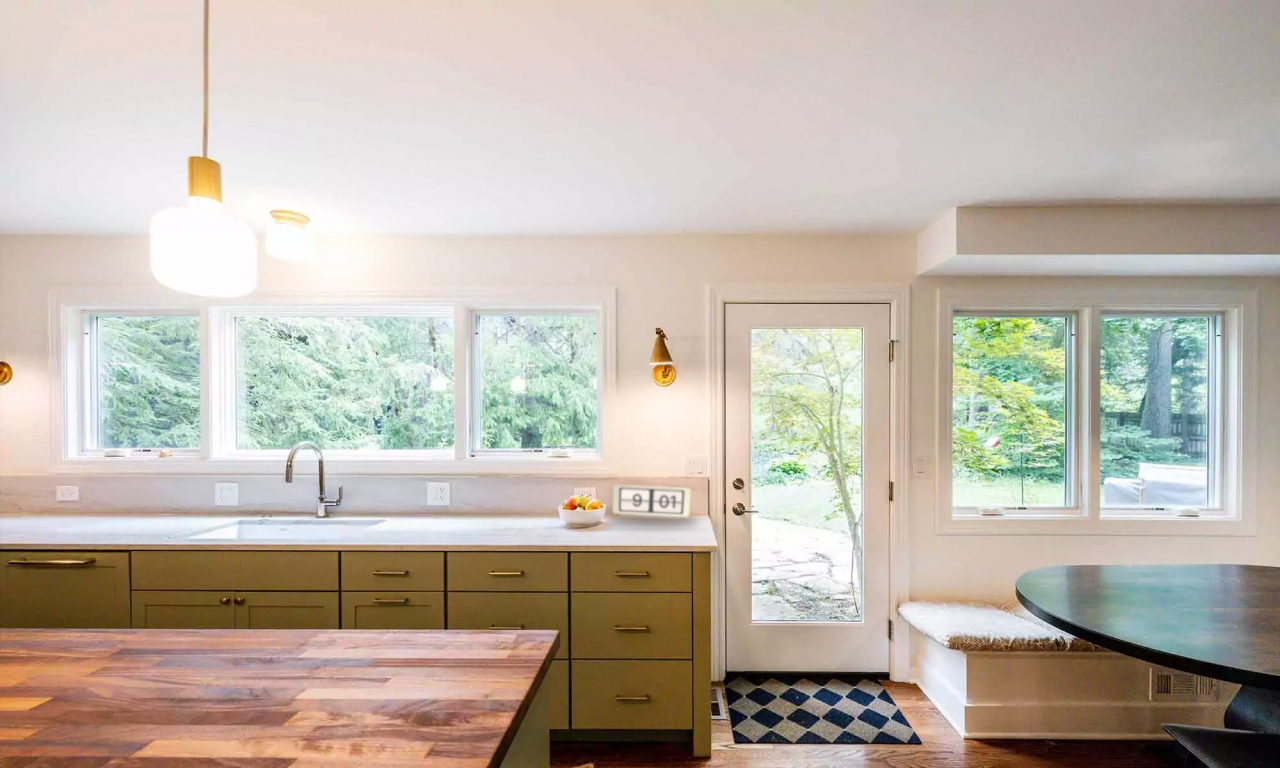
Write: 9:01
